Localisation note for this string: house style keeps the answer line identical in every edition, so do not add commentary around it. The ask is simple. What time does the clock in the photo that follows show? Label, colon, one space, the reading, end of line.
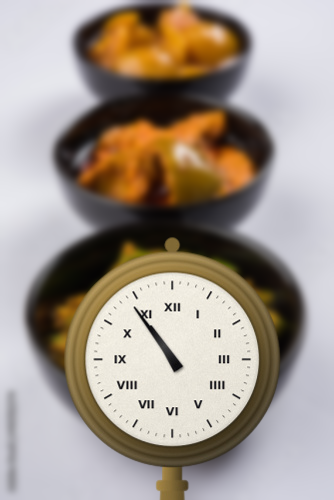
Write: 10:54
